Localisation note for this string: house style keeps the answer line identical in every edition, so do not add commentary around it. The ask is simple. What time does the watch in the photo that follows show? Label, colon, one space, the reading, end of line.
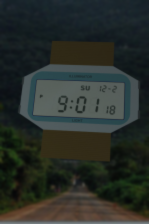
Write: 9:01:18
